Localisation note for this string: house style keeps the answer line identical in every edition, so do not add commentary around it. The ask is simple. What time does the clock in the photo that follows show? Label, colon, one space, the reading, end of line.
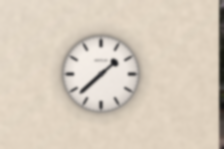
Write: 1:38
